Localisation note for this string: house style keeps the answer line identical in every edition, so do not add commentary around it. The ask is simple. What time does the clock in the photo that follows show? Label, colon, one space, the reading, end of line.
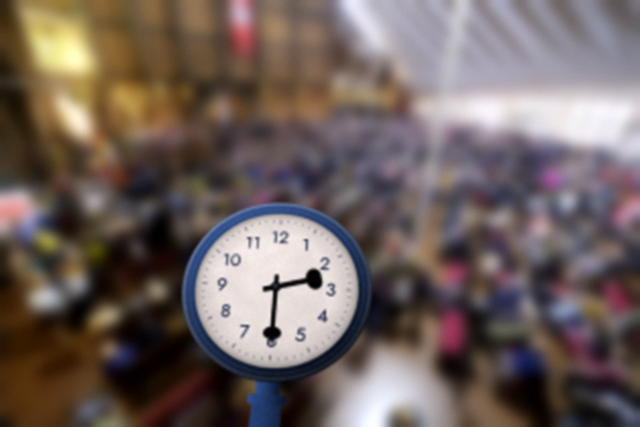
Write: 2:30
